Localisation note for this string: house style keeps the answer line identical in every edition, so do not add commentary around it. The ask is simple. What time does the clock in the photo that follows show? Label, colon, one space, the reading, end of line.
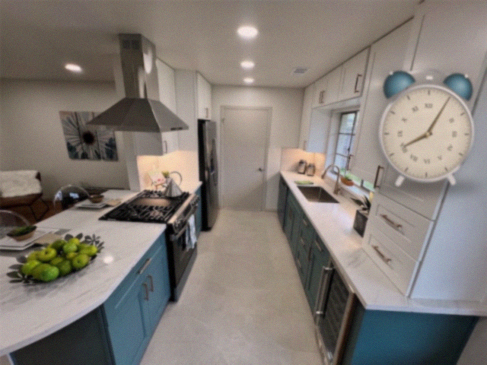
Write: 8:05
